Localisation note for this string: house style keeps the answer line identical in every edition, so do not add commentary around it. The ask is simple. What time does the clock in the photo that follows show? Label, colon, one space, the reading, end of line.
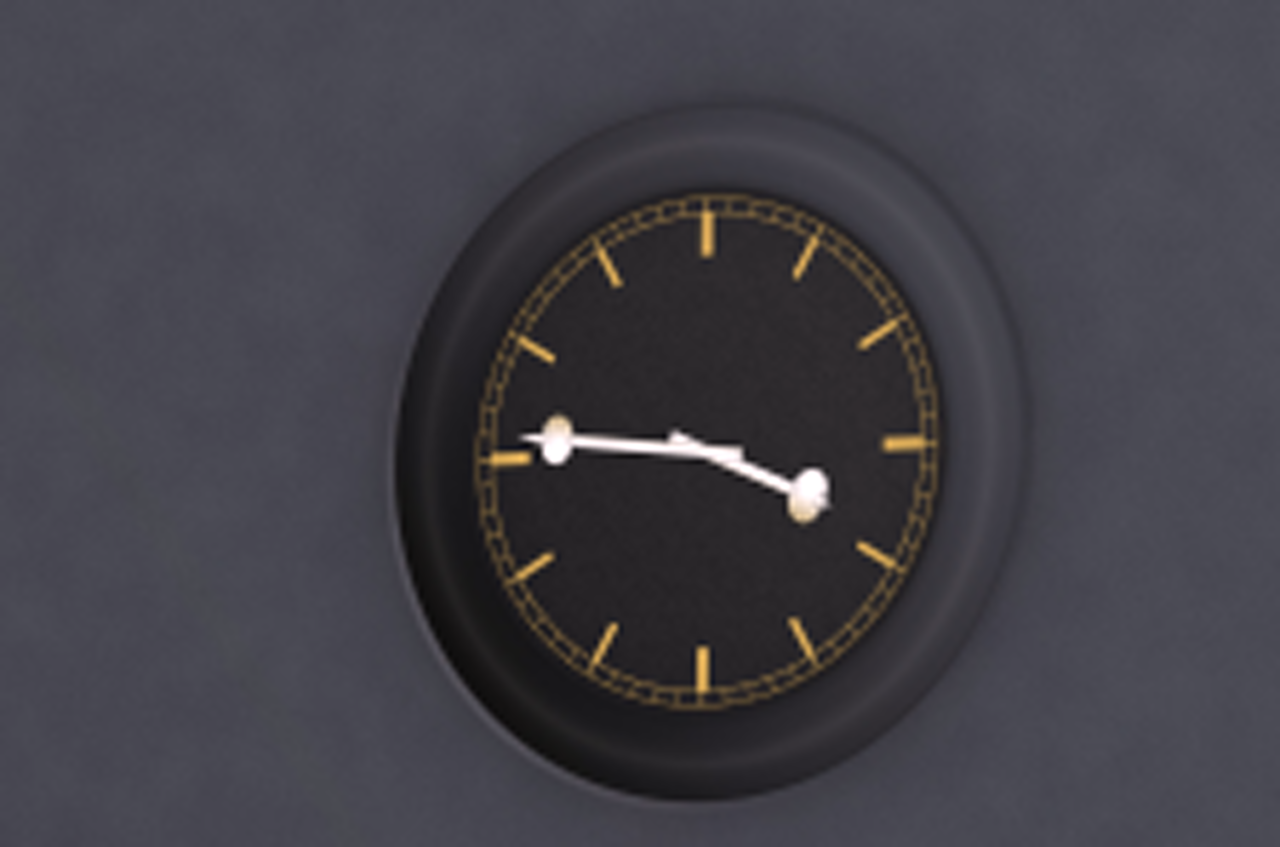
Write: 3:46
